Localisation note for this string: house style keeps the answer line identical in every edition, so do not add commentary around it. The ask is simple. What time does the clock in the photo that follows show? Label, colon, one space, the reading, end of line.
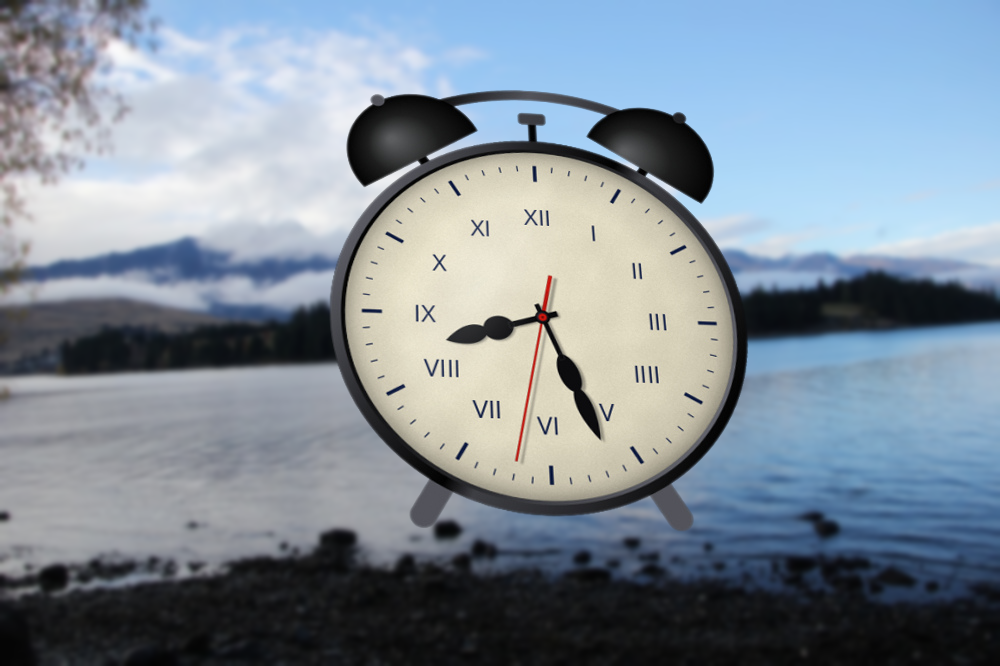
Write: 8:26:32
